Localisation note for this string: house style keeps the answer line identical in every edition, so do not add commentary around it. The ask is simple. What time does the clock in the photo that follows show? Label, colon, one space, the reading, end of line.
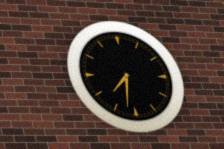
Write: 7:32
